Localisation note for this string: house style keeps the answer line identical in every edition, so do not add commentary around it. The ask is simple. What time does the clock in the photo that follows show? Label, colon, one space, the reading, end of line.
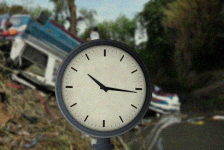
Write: 10:16
